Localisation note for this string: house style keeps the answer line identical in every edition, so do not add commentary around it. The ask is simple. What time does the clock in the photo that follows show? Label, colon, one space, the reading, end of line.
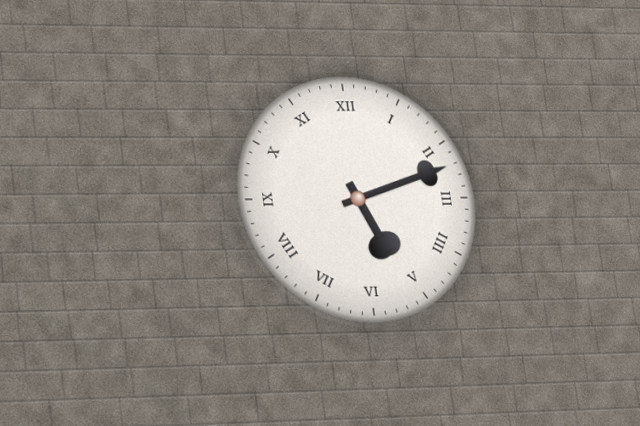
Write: 5:12
